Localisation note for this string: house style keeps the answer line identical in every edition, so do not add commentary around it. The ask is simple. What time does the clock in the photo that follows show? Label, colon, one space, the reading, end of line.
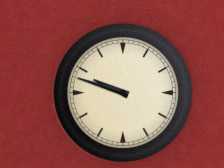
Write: 9:48
